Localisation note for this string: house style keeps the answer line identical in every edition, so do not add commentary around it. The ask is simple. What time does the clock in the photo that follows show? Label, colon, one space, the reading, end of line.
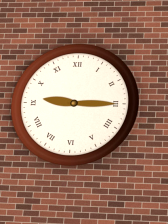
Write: 9:15
